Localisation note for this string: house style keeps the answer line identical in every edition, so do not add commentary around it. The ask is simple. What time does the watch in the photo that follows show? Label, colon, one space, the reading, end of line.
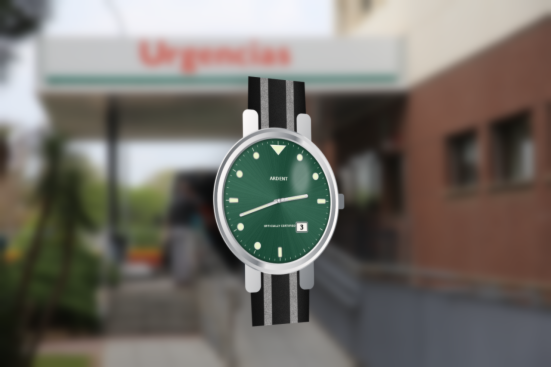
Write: 2:42
